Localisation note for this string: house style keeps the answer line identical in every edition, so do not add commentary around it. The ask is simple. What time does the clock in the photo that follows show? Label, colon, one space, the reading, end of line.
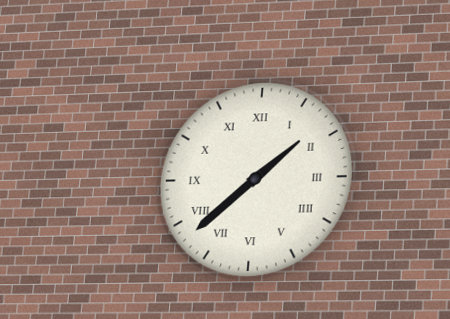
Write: 1:38
